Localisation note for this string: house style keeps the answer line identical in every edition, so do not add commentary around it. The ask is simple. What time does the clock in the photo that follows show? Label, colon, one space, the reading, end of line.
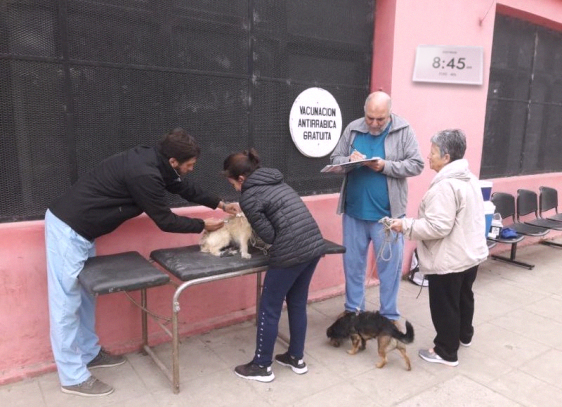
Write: 8:45
